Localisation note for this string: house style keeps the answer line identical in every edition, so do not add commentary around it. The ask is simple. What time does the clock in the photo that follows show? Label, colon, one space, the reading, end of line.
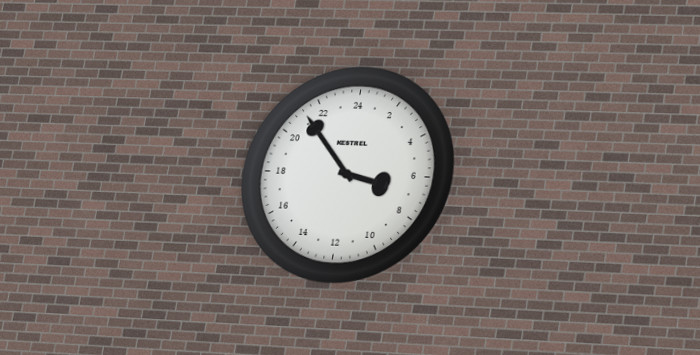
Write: 6:53
